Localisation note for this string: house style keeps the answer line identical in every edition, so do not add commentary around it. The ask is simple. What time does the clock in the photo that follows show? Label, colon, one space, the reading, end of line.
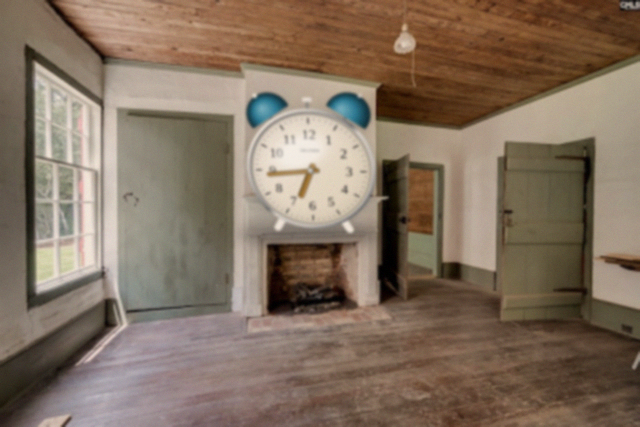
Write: 6:44
